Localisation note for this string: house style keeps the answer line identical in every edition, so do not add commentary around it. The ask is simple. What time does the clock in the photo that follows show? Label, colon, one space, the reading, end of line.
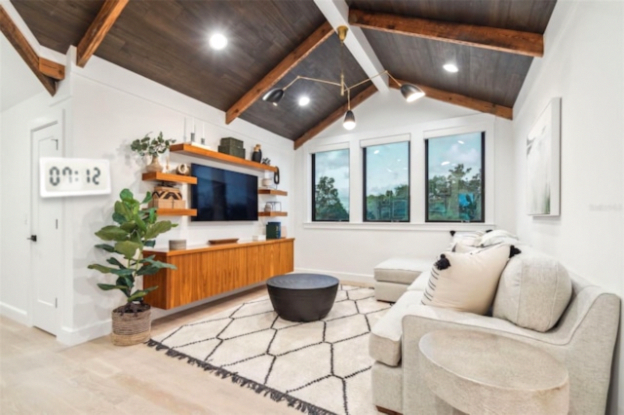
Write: 7:12
